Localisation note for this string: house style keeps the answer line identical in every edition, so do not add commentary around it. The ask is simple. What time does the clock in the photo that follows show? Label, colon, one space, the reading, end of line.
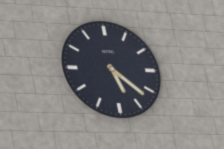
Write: 5:22
